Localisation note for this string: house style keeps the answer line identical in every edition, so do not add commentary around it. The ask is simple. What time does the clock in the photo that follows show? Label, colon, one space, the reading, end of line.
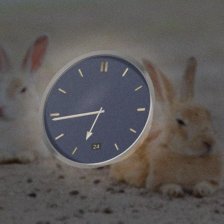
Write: 6:44
